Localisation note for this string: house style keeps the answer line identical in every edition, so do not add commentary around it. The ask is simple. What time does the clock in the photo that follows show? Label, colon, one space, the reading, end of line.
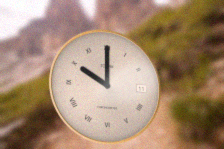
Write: 10:00
